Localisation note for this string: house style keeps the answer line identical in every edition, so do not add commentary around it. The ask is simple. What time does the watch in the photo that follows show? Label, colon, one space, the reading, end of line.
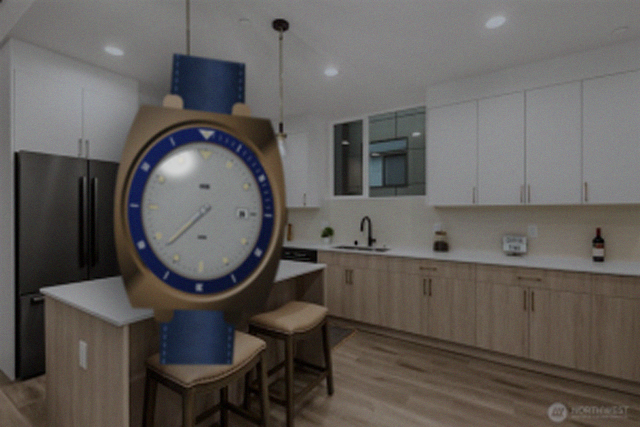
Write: 7:38
